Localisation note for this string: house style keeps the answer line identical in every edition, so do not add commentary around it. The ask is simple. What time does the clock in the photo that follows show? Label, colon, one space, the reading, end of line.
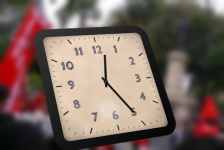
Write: 12:25
